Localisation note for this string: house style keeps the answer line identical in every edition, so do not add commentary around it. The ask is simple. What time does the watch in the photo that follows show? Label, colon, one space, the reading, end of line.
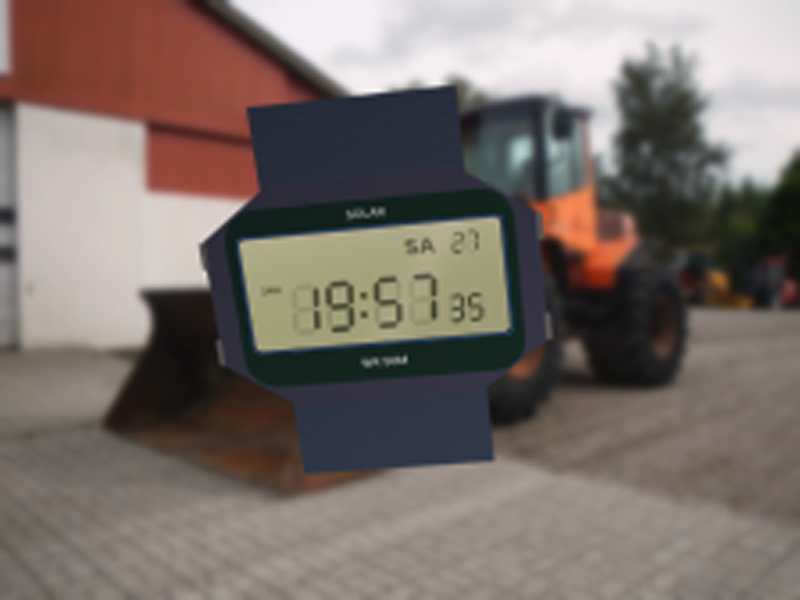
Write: 19:57:35
